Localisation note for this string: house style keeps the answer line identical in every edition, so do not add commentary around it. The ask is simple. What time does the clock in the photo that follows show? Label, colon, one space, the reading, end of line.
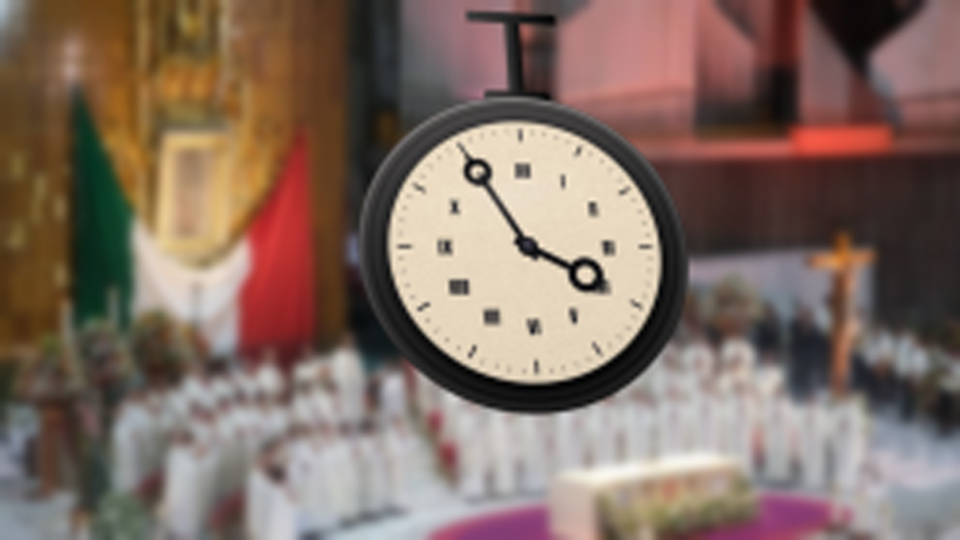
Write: 3:55
